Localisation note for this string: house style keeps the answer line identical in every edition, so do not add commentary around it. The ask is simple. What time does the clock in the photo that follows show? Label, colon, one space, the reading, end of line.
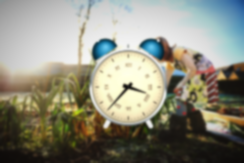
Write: 3:37
